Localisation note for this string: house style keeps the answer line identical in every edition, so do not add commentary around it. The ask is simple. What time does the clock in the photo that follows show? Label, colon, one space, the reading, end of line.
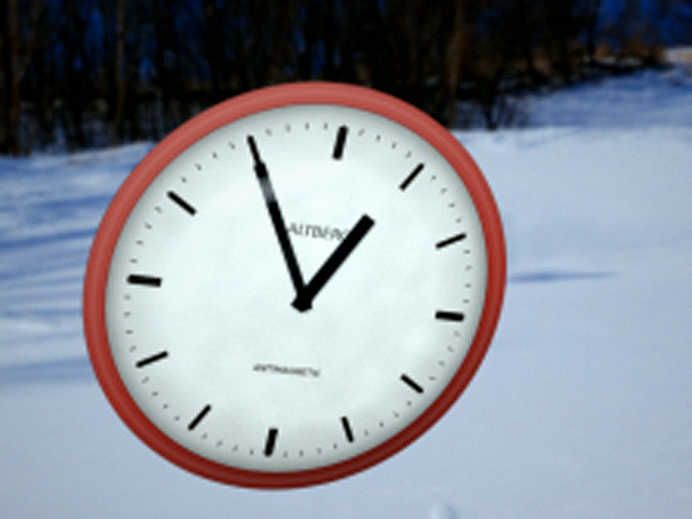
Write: 12:55
